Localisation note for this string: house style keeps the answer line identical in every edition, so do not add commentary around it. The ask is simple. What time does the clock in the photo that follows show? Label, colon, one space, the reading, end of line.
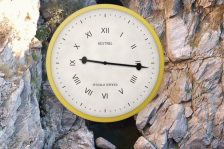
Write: 9:16
